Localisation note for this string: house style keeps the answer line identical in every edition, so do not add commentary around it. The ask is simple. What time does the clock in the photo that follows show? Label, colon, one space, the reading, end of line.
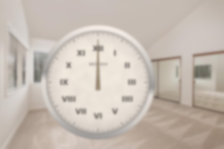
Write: 12:00
